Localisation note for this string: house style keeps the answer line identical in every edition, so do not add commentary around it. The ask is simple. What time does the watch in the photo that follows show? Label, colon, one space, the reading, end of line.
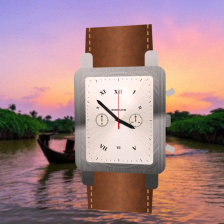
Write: 3:52
